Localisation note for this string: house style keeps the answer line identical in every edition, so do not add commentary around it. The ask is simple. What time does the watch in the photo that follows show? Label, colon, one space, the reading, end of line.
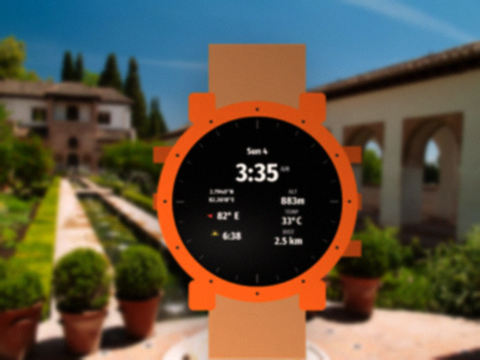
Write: 3:35
